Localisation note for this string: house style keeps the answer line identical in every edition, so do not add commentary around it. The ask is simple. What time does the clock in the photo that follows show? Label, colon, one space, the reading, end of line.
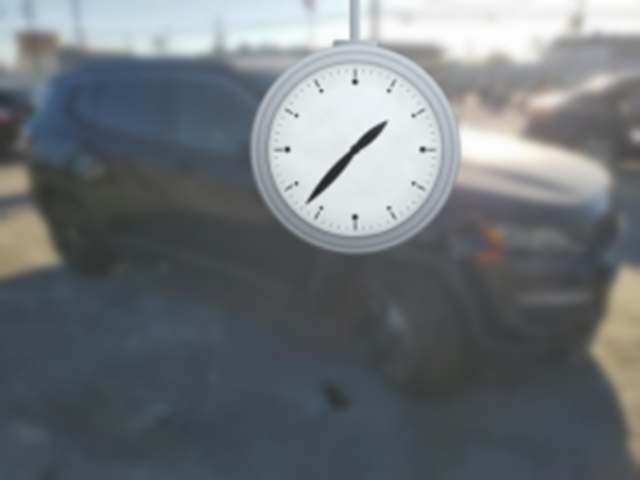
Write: 1:37
